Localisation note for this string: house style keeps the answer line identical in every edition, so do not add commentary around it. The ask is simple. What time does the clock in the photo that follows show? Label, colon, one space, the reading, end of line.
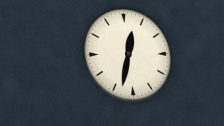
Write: 12:33
